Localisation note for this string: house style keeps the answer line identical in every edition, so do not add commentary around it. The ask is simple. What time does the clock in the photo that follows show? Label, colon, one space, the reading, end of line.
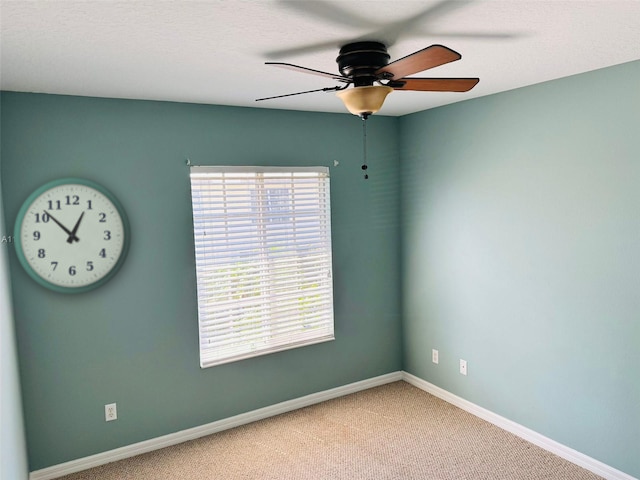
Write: 12:52
